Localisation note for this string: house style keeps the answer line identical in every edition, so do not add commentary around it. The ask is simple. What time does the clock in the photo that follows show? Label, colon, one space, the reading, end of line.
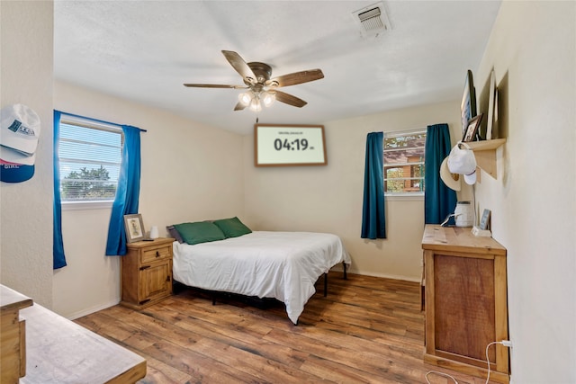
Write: 4:19
